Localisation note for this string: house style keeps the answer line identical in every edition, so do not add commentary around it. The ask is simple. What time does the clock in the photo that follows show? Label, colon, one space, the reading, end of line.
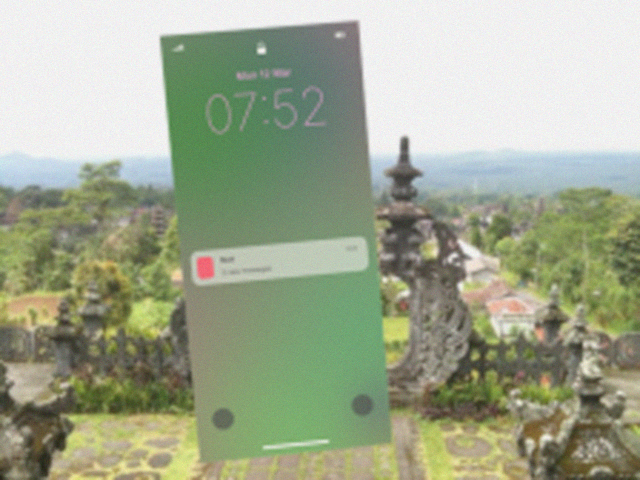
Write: 7:52
